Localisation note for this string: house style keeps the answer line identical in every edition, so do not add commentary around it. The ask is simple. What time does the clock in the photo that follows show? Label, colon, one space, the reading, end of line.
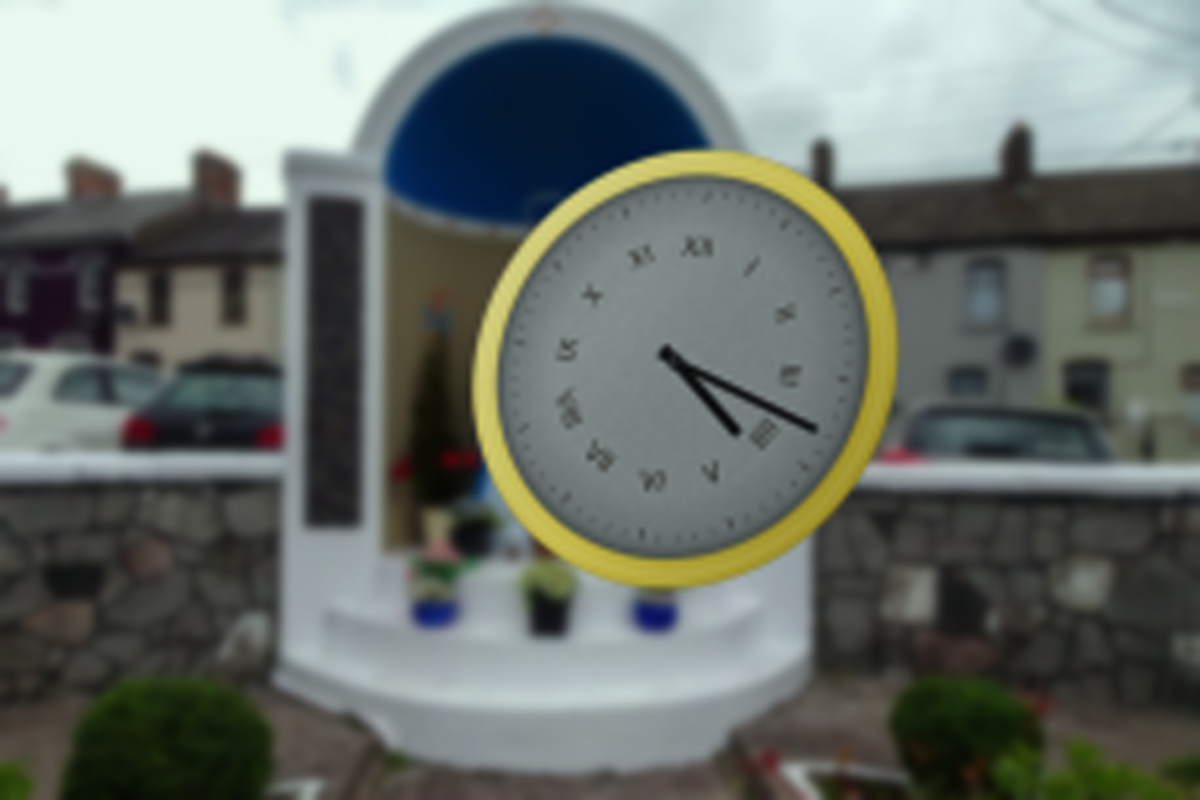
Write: 4:18
